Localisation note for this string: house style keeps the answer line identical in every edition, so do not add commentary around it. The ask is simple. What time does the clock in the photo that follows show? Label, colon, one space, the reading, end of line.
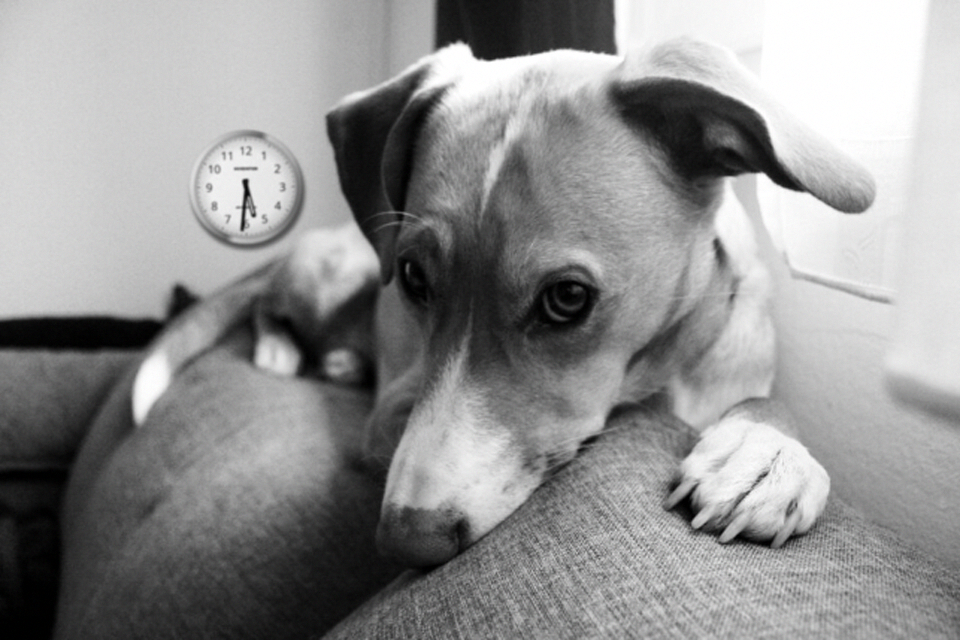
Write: 5:31
